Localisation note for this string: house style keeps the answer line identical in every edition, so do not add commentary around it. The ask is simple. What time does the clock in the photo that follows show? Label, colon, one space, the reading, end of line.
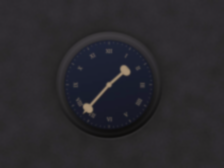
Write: 1:37
